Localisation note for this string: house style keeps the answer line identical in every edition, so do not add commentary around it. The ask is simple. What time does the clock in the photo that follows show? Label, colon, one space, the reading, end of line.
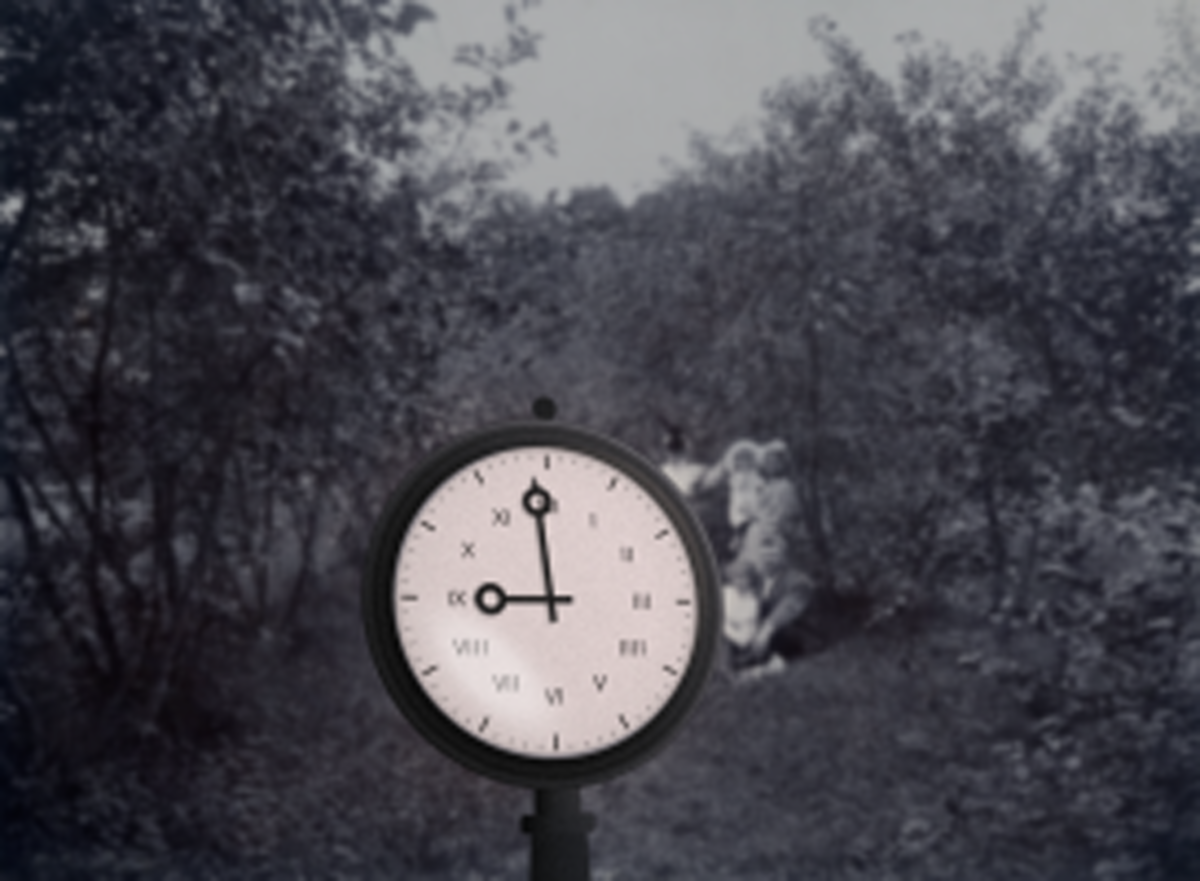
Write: 8:59
